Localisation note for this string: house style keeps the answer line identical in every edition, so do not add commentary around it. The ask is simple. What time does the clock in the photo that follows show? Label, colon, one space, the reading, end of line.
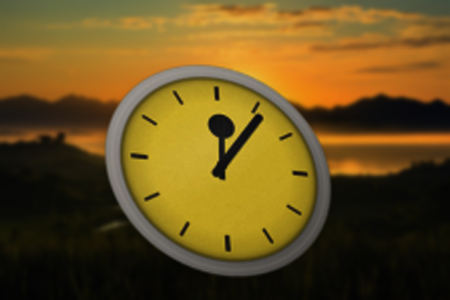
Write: 12:06
